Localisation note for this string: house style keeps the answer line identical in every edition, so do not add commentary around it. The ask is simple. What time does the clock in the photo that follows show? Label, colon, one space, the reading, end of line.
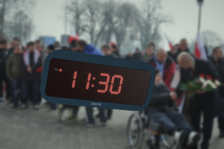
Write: 11:30
